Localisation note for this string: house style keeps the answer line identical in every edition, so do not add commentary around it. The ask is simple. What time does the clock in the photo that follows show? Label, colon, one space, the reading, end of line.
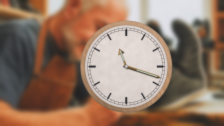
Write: 11:18
